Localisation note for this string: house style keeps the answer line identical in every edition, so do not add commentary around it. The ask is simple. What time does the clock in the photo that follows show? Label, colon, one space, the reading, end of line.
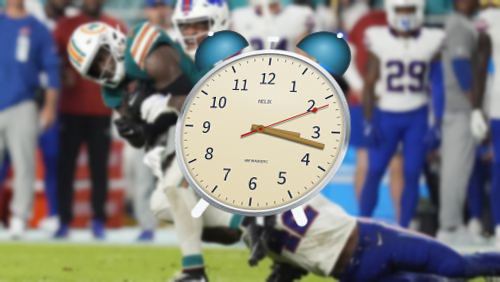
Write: 3:17:11
